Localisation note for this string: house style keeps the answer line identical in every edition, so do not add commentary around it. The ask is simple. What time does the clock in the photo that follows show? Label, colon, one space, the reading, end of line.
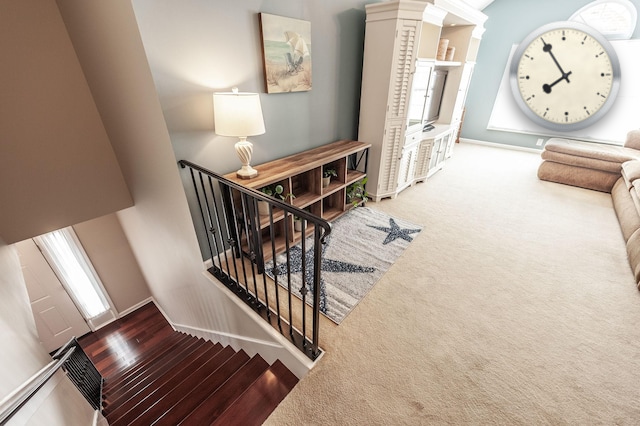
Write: 7:55
